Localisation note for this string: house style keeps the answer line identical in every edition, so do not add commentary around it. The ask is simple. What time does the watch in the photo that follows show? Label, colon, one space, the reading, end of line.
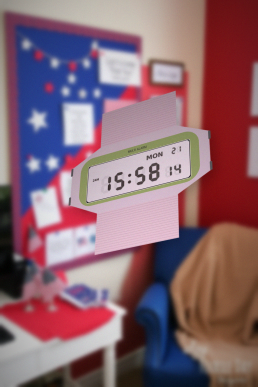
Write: 15:58:14
